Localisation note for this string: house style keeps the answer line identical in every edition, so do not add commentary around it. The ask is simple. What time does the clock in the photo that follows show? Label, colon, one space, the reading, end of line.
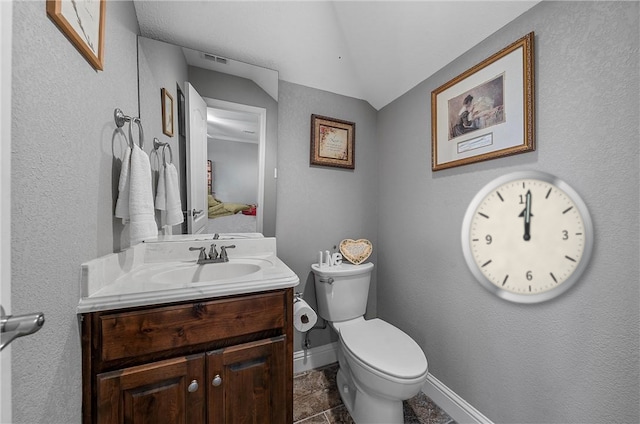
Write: 12:01
